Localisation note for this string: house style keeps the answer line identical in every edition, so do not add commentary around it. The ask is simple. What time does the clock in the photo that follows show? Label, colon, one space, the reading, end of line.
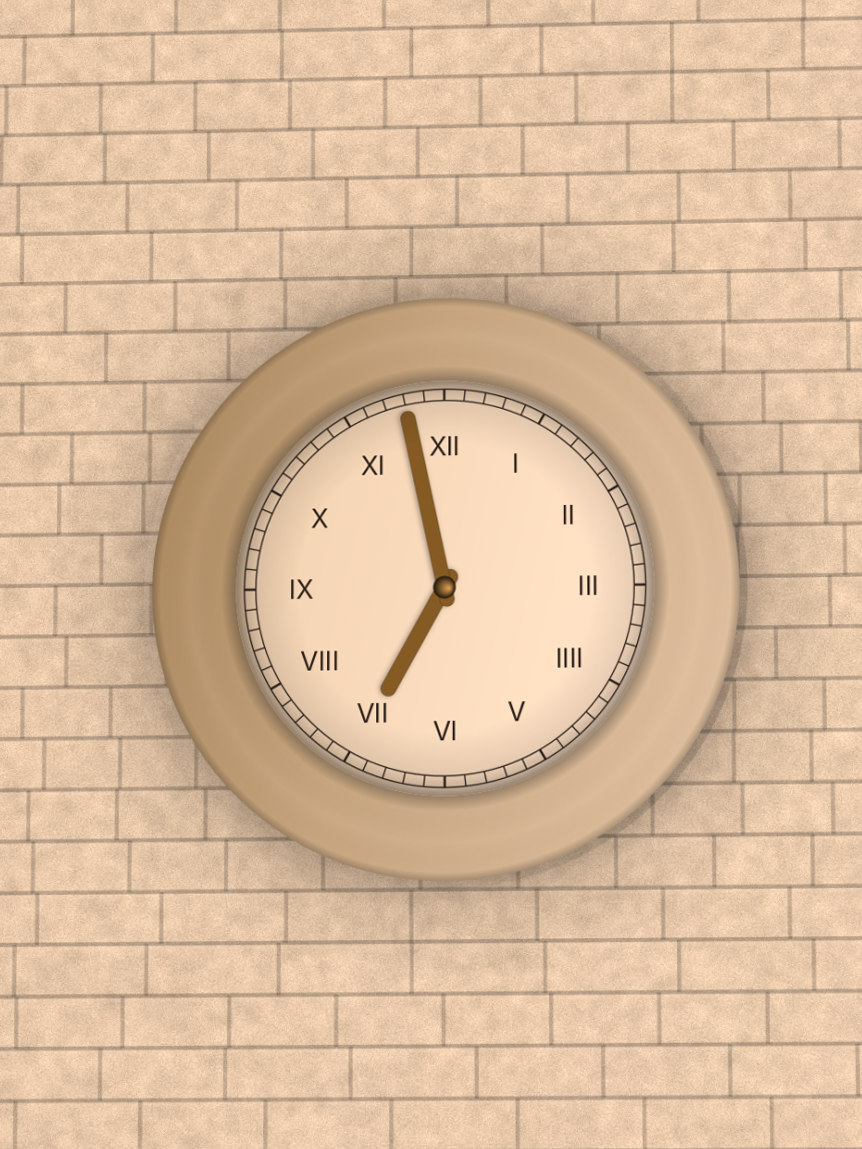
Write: 6:58
